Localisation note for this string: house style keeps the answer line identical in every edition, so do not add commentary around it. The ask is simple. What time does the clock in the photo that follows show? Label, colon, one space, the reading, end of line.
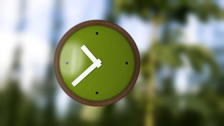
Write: 10:38
